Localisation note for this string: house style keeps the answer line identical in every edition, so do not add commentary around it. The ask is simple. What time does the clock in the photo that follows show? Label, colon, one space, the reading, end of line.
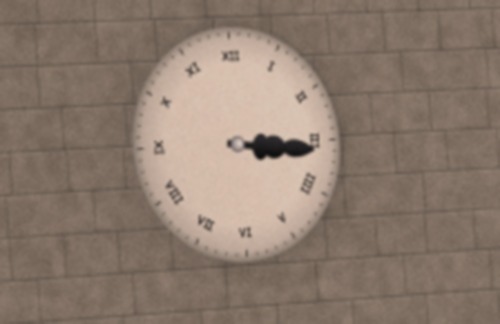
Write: 3:16
